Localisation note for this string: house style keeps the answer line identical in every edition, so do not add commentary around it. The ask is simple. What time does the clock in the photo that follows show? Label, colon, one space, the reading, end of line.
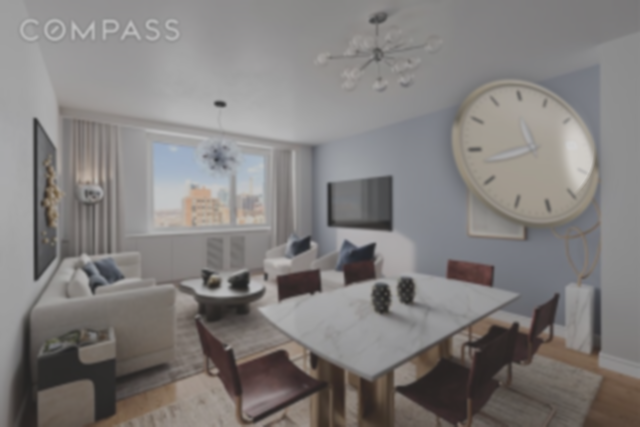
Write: 11:43
